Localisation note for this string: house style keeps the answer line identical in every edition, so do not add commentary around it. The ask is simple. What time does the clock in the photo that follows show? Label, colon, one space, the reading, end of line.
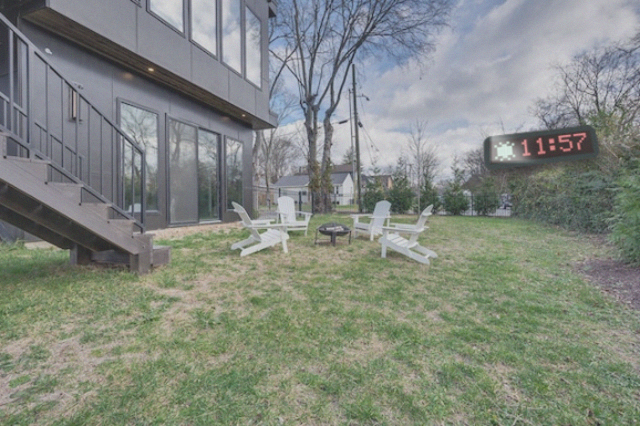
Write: 11:57
